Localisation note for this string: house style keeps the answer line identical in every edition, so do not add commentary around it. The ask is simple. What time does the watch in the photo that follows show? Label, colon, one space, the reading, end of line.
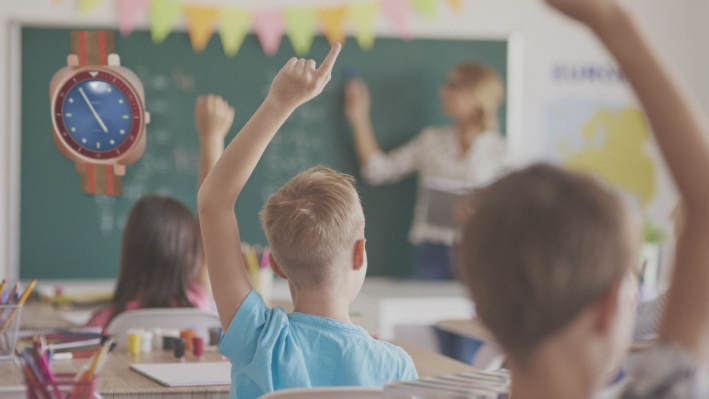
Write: 4:55
